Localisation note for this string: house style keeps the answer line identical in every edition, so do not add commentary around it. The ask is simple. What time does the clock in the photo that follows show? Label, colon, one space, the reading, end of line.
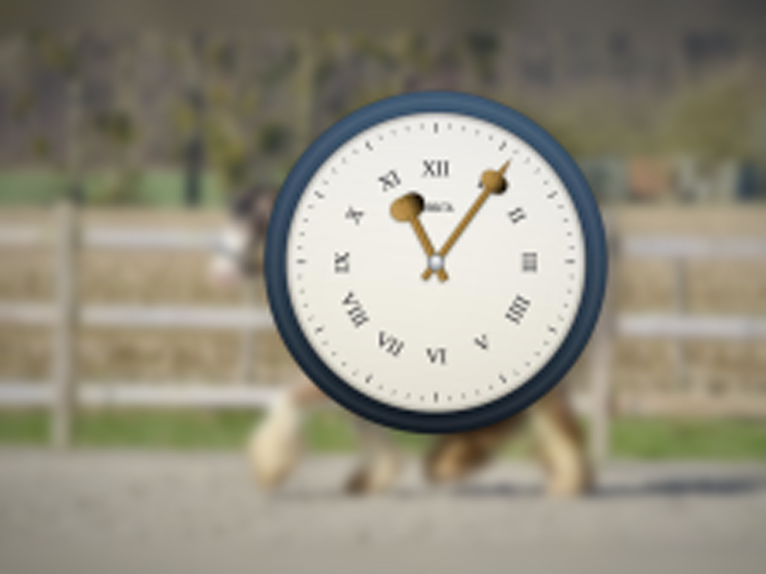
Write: 11:06
